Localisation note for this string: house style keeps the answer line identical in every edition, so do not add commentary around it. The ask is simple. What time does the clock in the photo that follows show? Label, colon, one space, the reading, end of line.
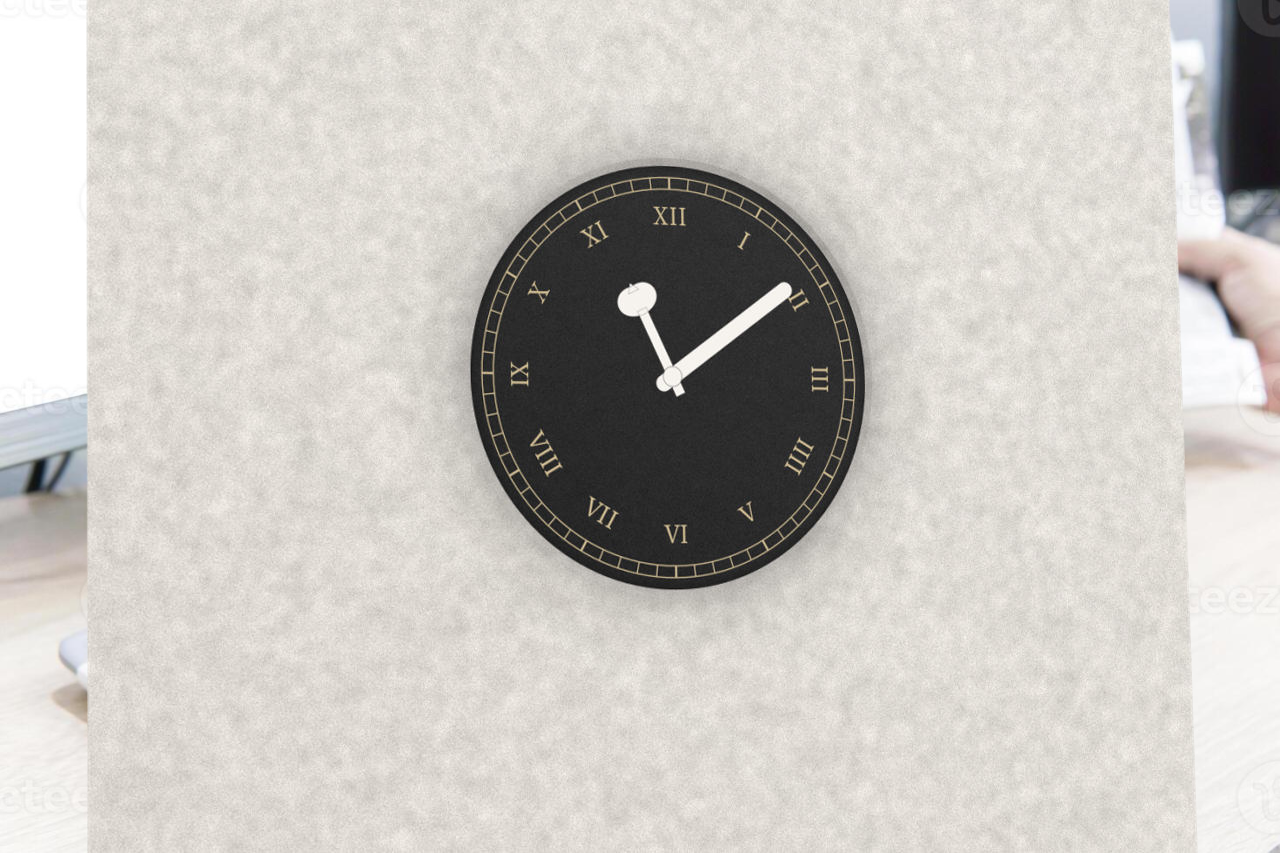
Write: 11:09
